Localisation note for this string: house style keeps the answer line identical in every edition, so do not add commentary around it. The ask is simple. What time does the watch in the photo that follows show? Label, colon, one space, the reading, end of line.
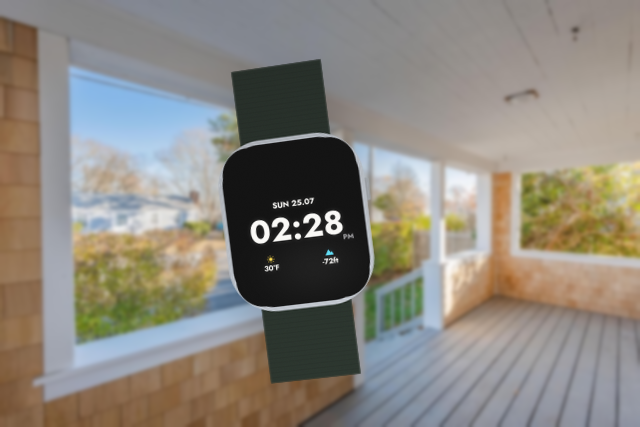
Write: 2:28
